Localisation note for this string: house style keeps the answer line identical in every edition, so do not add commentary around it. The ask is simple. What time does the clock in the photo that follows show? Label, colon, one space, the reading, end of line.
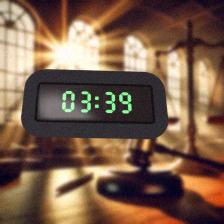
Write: 3:39
